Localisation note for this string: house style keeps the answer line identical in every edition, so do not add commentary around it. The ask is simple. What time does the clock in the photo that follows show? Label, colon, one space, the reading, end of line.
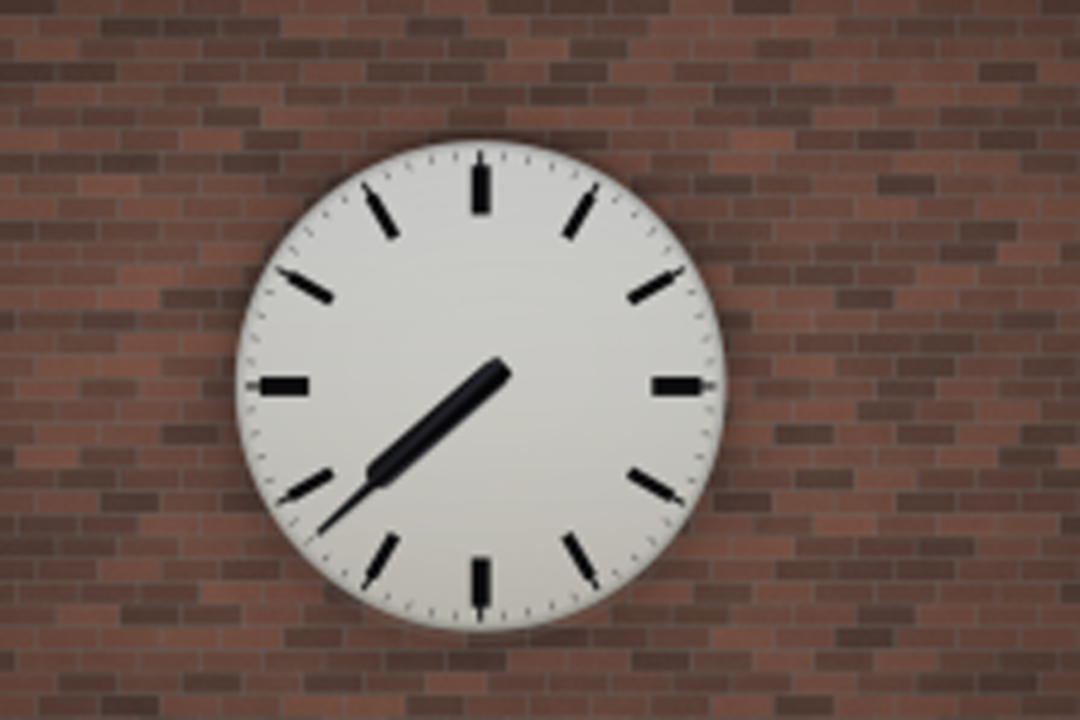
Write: 7:38
